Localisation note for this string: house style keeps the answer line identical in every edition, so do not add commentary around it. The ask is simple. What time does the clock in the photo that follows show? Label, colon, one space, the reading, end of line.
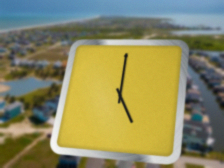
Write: 5:00
